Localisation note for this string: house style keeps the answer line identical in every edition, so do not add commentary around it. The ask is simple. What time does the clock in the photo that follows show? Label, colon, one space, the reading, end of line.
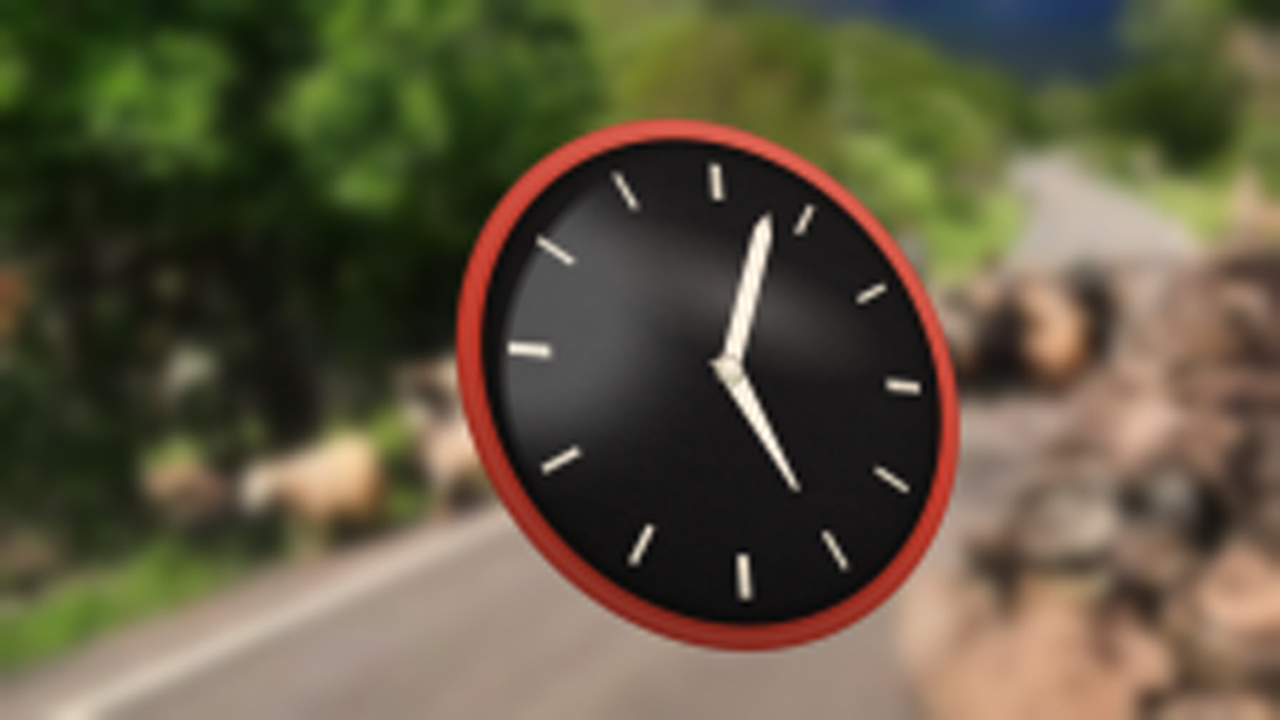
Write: 5:03
